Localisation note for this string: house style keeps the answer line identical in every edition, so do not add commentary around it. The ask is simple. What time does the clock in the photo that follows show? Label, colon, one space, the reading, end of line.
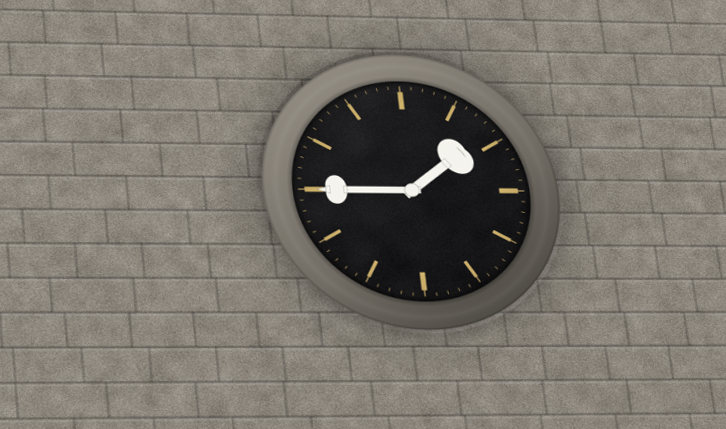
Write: 1:45
